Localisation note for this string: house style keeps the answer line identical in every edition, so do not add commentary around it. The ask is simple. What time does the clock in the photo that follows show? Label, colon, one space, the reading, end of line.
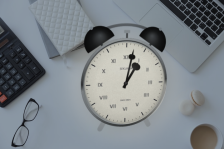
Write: 1:02
